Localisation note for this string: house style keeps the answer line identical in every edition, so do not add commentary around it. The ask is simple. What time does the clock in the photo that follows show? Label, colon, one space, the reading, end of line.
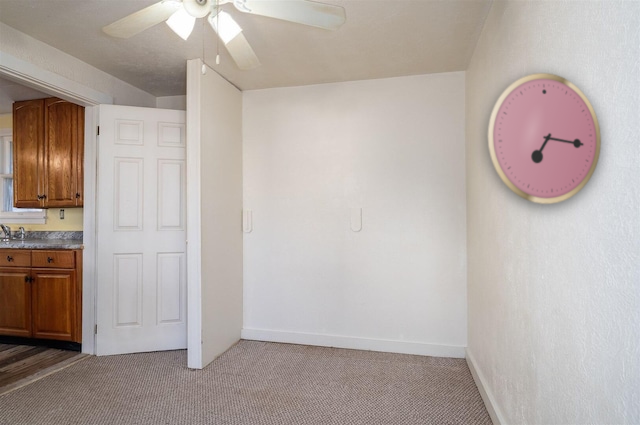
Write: 7:17
